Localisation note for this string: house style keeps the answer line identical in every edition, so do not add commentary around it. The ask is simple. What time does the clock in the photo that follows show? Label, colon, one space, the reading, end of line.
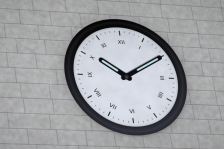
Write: 10:10
